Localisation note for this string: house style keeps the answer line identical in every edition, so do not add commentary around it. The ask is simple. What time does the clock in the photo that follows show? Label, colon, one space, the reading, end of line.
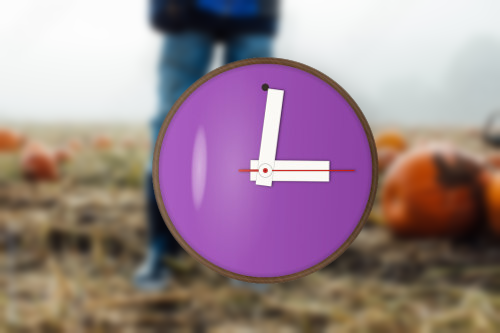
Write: 3:01:15
